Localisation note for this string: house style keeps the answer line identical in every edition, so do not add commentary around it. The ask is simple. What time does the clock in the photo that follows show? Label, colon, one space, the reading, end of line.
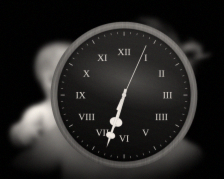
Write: 6:33:04
